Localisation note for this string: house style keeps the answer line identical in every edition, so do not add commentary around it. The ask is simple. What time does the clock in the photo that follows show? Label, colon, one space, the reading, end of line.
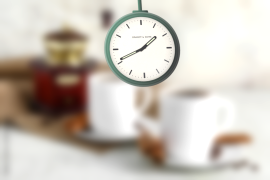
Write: 1:41
